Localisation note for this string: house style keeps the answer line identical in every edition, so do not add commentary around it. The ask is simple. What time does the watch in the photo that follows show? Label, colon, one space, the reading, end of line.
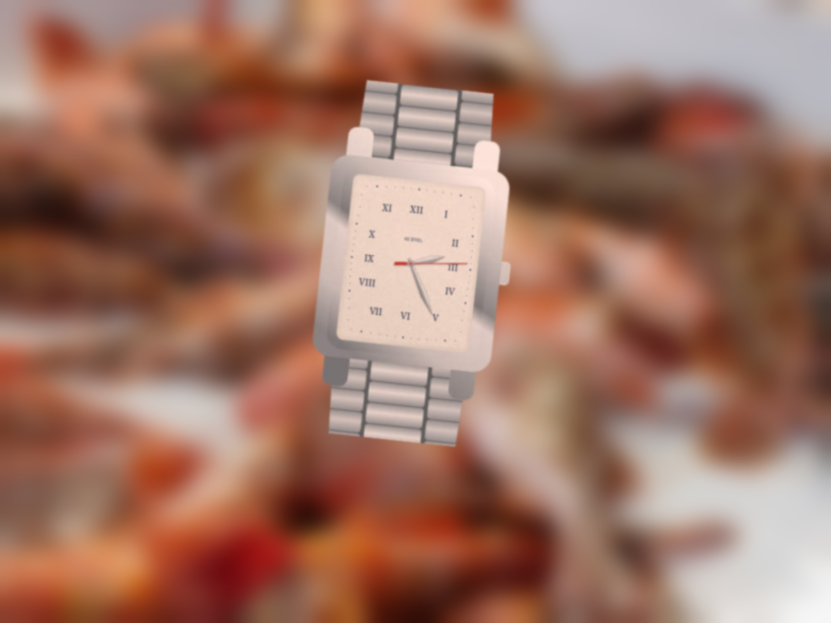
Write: 2:25:14
